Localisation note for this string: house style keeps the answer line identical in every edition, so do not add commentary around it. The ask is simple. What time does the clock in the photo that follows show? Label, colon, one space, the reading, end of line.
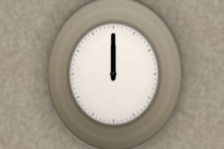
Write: 12:00
